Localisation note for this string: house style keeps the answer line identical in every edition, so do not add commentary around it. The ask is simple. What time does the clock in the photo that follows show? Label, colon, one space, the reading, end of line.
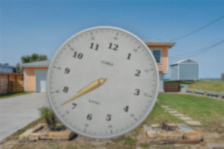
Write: 7:37
